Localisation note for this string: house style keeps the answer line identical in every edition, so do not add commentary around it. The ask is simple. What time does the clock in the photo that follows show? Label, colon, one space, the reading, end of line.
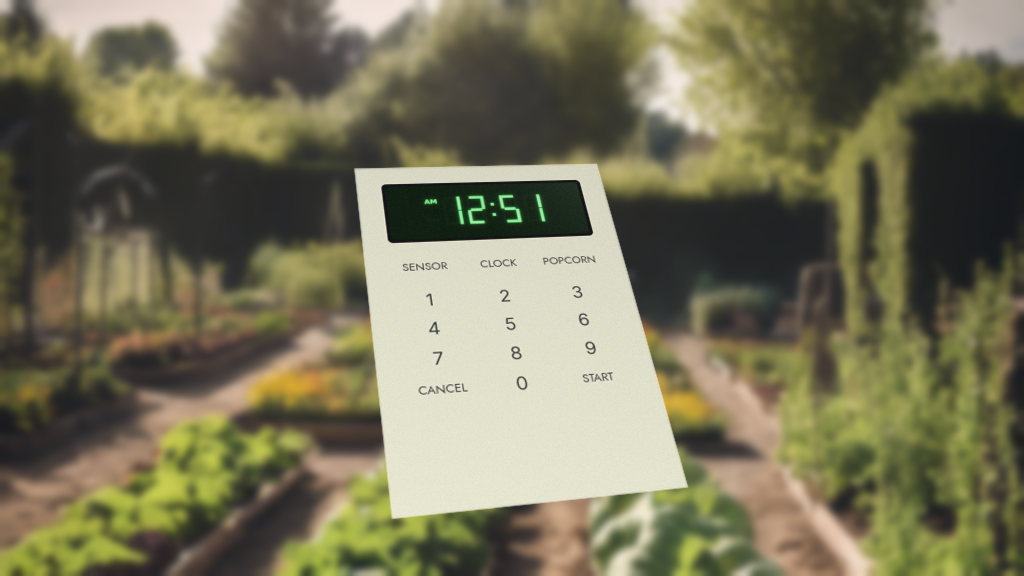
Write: 12:51
